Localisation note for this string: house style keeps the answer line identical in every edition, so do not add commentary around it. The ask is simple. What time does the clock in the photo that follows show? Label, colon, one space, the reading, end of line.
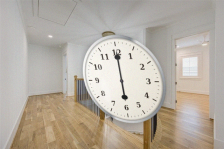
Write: 6:00
